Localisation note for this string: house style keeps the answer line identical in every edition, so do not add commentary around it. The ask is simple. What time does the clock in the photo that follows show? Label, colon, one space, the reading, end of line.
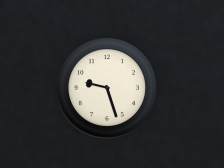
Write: 9:27
